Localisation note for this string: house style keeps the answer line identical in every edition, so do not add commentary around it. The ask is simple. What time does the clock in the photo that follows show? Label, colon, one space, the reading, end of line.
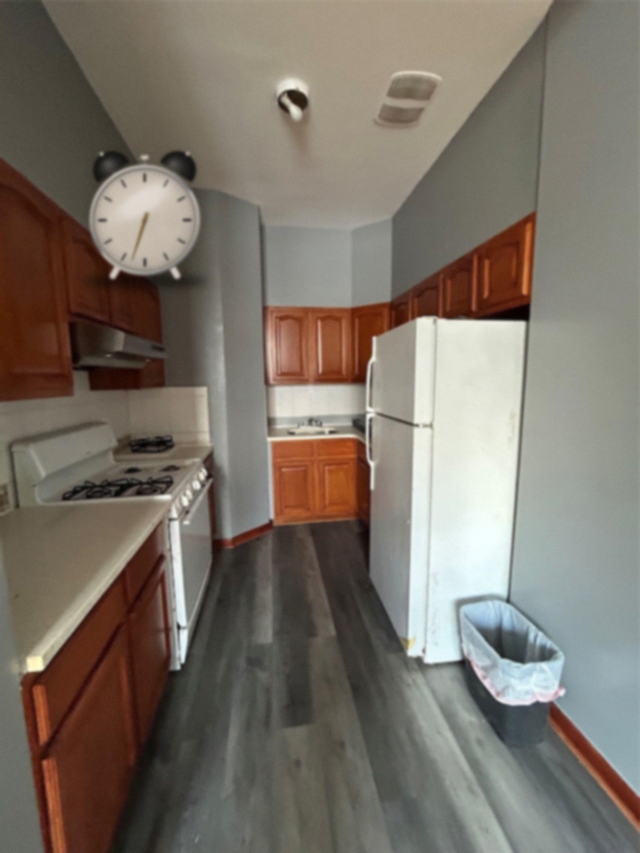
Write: 6:33
